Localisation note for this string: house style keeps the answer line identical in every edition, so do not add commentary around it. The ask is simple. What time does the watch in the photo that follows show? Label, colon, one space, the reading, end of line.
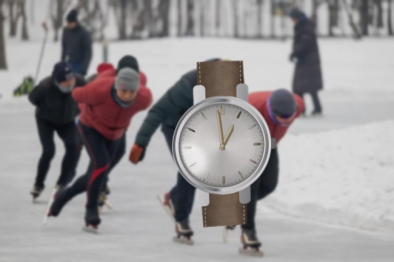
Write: 12:59
